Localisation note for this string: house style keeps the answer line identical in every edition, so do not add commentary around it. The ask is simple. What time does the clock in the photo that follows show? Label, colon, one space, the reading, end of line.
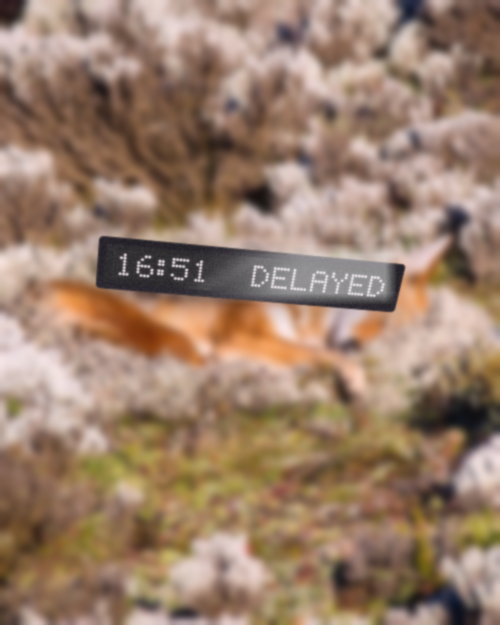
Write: 16:51
